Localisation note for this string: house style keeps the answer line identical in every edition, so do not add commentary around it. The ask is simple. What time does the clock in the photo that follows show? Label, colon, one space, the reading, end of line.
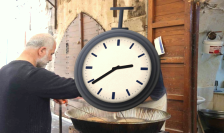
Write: 2:39
